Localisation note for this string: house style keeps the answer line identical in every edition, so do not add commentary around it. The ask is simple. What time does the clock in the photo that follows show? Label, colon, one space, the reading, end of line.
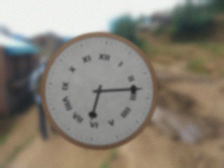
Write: 6:13
